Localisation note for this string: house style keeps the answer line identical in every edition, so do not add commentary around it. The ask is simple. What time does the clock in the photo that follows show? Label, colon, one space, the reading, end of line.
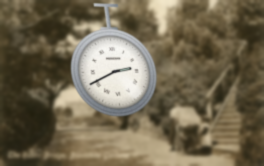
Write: 2:41
